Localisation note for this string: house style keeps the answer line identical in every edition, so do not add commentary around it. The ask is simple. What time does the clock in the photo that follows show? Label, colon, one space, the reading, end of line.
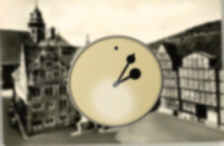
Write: 2:05
